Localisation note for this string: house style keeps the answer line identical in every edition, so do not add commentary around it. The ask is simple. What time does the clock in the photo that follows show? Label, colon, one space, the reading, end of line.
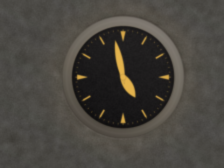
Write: 4:58
